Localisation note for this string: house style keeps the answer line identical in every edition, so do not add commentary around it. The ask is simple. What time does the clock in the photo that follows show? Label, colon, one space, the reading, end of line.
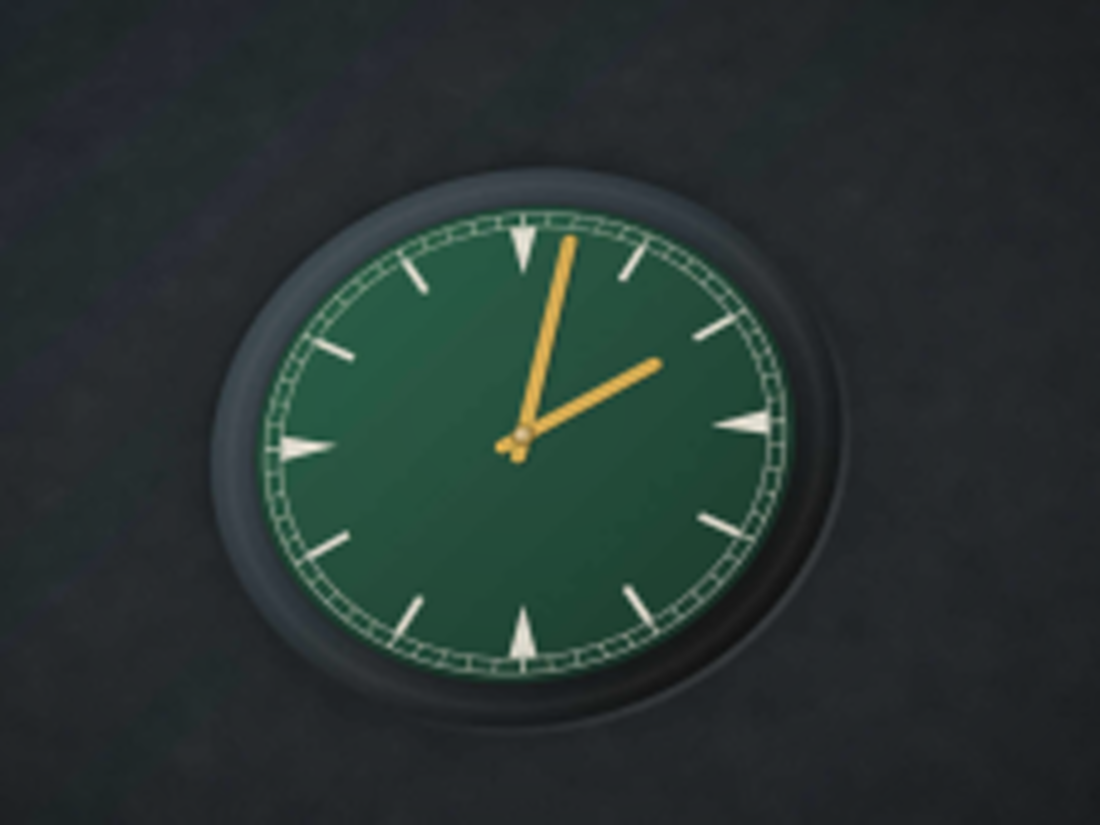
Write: 2:02
